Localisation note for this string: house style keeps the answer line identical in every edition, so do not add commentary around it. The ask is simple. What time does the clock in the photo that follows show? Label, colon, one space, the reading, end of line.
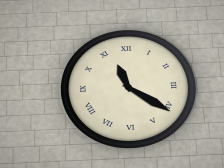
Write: 11:21
